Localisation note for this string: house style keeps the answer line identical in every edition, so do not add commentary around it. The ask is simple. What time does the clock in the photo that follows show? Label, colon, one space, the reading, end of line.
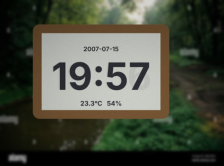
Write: 19:57
